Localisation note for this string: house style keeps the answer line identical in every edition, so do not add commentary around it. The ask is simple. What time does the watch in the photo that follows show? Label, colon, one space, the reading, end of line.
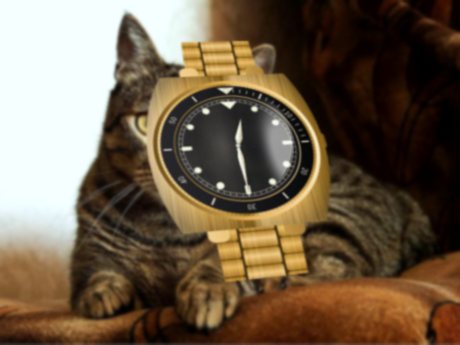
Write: 12:30
